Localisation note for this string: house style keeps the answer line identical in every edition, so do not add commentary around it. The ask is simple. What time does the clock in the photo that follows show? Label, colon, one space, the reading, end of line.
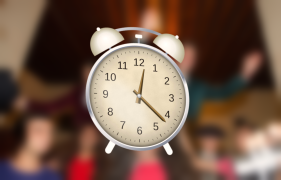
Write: 12:22
